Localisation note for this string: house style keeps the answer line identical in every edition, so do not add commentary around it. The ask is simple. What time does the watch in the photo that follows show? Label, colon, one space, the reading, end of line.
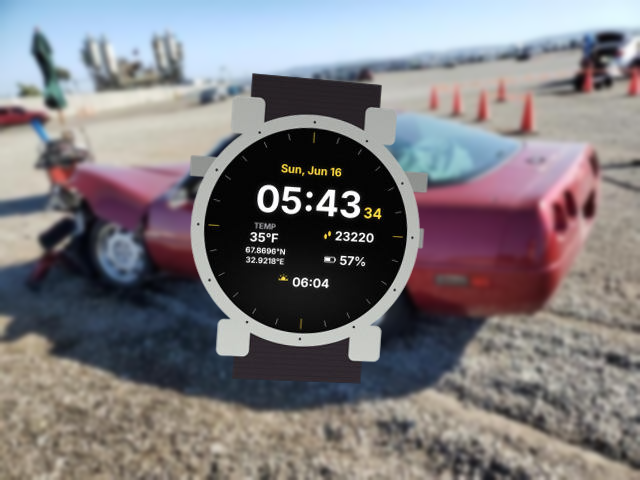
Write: 5:43:34
